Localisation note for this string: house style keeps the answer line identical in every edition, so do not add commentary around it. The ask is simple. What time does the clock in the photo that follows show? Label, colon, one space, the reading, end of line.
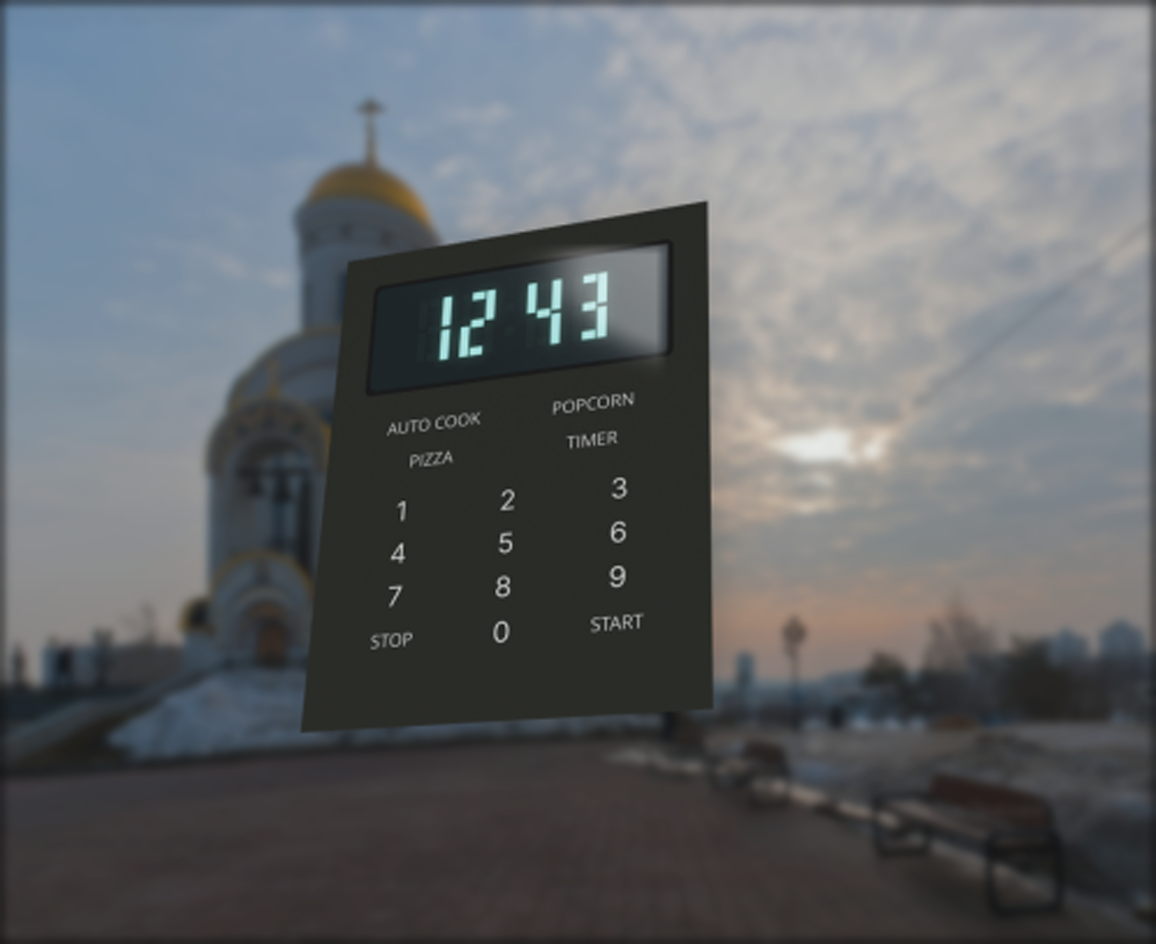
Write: 12:43
